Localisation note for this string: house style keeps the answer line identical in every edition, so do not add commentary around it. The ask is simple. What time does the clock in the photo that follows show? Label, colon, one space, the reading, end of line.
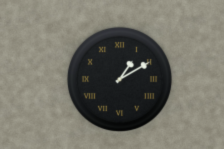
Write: 1:10
